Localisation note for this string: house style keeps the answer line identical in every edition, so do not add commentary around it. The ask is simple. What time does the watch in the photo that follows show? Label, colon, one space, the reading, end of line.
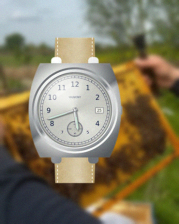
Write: 5:42
